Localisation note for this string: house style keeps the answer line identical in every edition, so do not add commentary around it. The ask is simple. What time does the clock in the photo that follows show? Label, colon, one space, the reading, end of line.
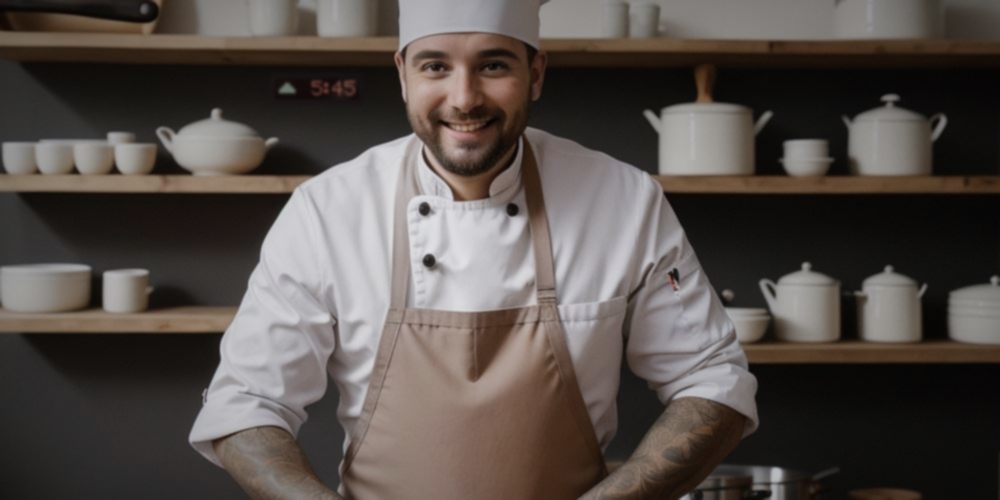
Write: 5:45
